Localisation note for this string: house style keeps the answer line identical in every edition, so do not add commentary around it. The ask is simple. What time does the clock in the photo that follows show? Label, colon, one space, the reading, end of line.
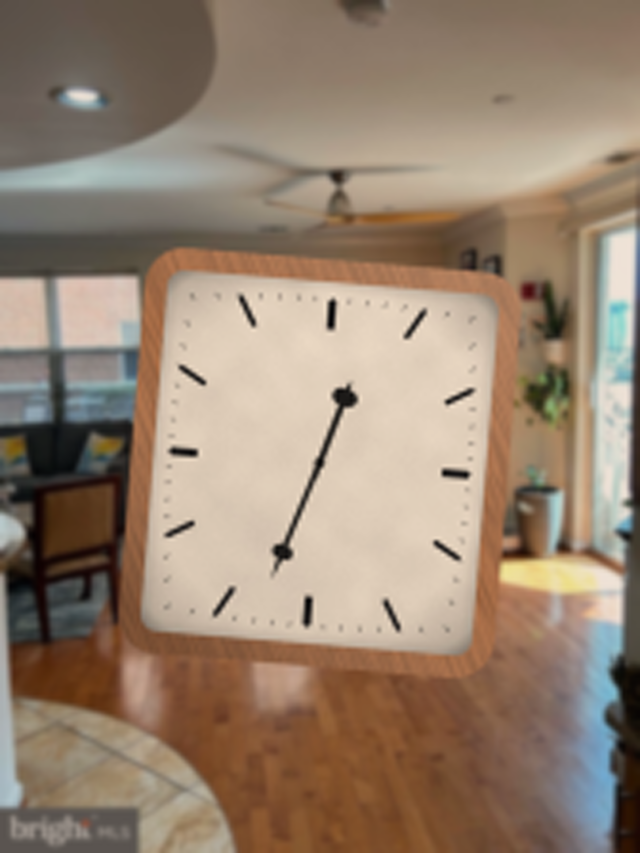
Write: 12:33
